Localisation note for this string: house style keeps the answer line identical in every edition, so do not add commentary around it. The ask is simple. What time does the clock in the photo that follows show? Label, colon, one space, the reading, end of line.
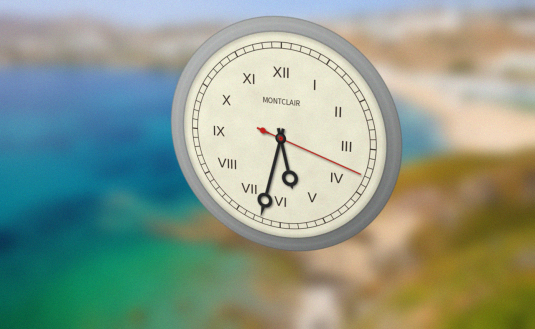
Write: 5:32:18
